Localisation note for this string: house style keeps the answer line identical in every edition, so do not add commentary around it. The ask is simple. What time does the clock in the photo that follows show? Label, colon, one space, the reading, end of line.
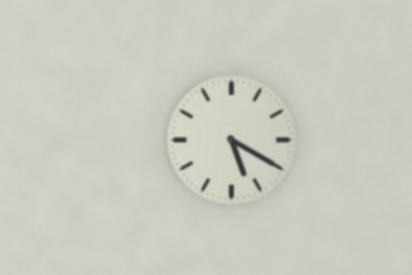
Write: 5:20
